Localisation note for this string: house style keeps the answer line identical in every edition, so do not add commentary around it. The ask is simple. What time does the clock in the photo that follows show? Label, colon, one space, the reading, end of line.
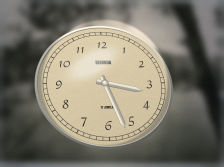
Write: 3:27
